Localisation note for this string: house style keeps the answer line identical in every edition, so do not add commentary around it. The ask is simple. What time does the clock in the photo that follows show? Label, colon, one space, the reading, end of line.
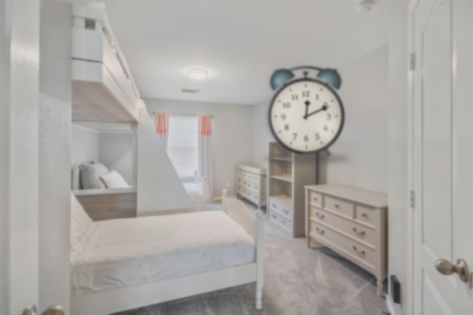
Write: 12:11
